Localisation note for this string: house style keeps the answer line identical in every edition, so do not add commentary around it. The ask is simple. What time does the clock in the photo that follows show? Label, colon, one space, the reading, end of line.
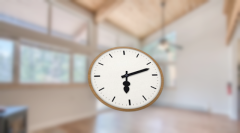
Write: 6:12
